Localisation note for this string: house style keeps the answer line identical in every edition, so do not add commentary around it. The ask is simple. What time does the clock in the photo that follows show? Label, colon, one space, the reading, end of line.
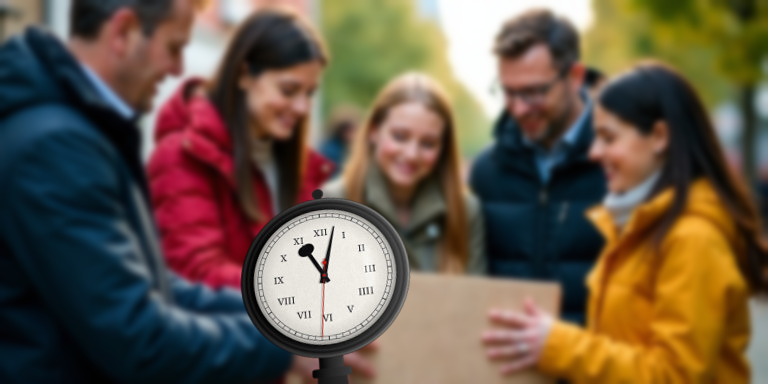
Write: 11:02:31
